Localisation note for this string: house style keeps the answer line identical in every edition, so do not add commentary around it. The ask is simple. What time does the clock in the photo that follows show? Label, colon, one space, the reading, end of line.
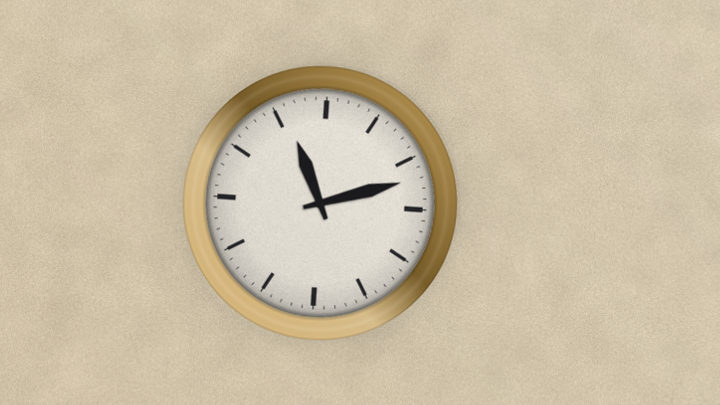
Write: 11:12
